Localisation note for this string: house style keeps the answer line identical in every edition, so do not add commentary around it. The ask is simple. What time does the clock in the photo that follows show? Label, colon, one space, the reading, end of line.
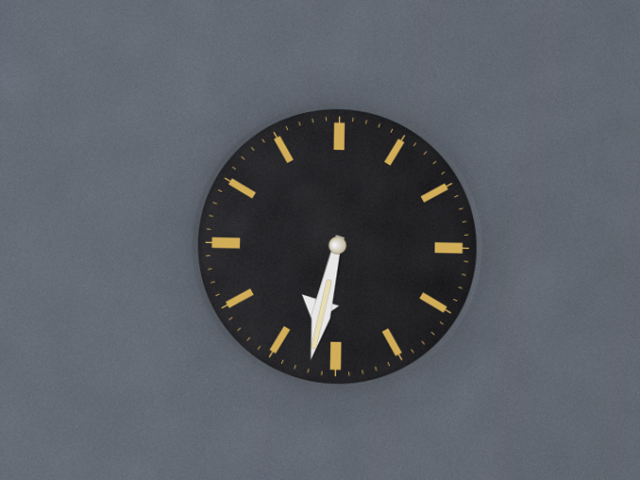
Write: 6:32
